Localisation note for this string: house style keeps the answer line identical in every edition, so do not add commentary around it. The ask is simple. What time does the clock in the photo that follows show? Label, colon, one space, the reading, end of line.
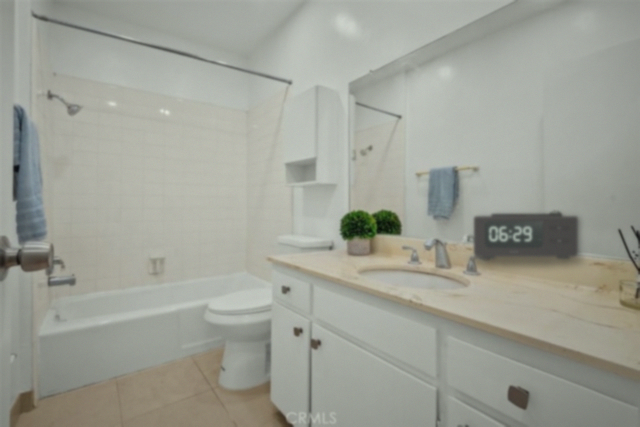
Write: 6:29
